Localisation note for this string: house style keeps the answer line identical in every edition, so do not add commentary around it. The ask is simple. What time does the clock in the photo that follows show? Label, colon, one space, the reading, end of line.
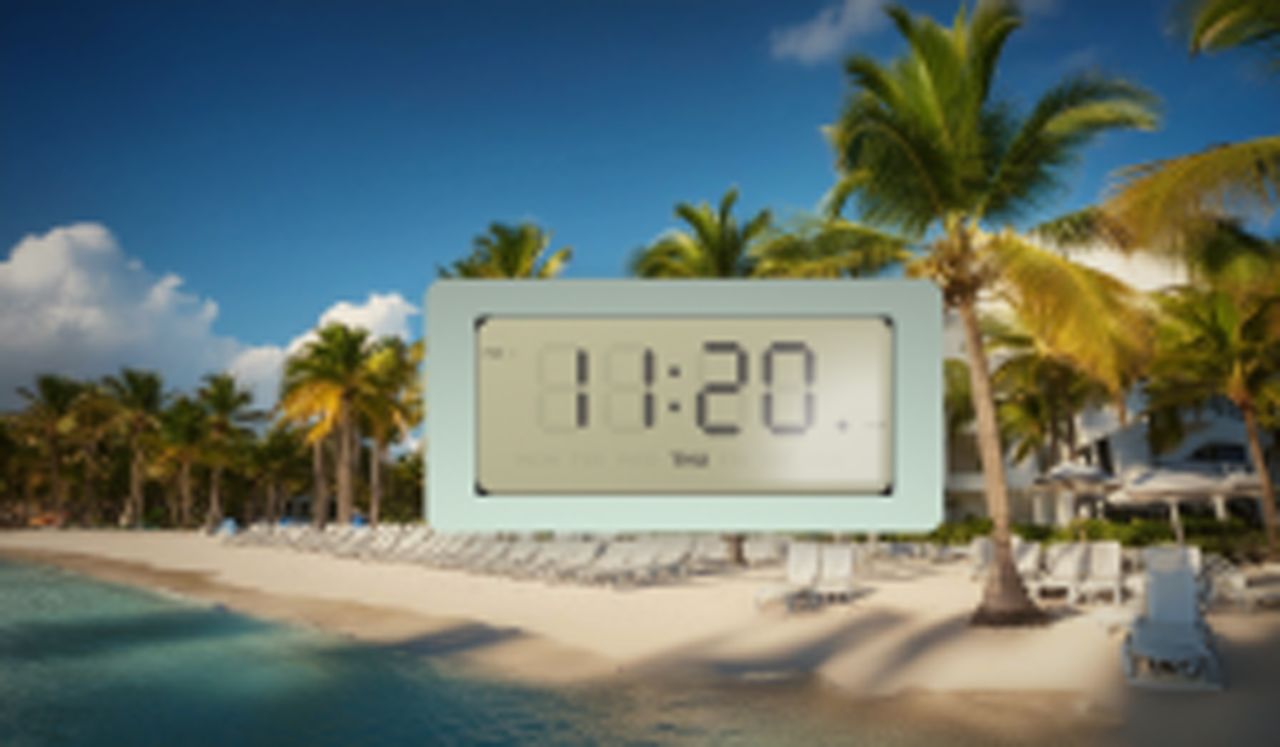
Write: 11:20
